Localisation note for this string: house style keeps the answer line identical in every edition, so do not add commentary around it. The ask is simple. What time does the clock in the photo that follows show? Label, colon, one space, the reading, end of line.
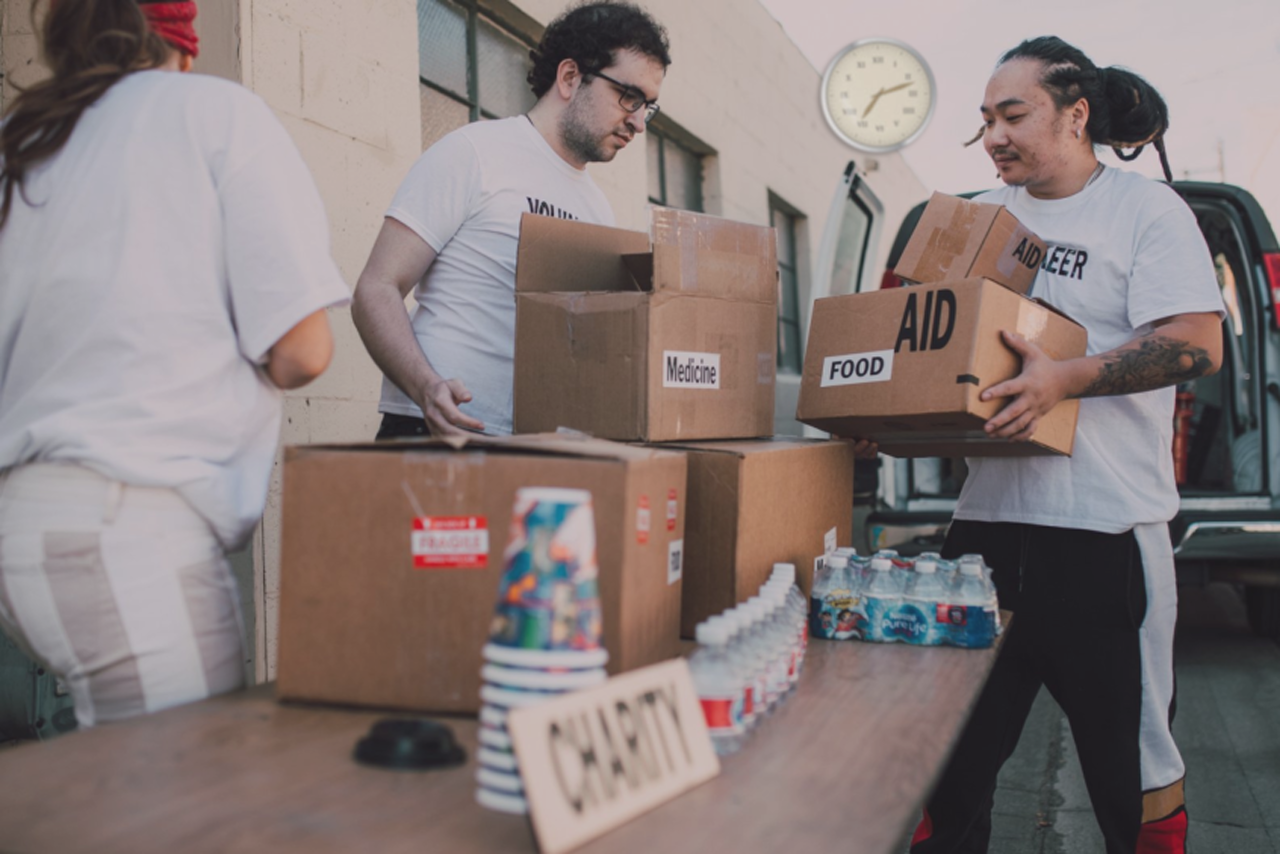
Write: 7:12
